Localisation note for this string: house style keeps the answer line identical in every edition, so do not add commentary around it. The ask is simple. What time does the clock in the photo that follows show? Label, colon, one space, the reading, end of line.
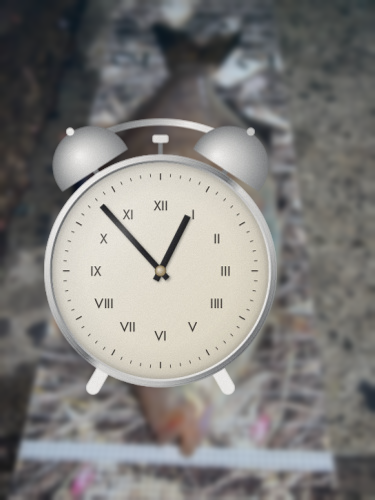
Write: 12:53
